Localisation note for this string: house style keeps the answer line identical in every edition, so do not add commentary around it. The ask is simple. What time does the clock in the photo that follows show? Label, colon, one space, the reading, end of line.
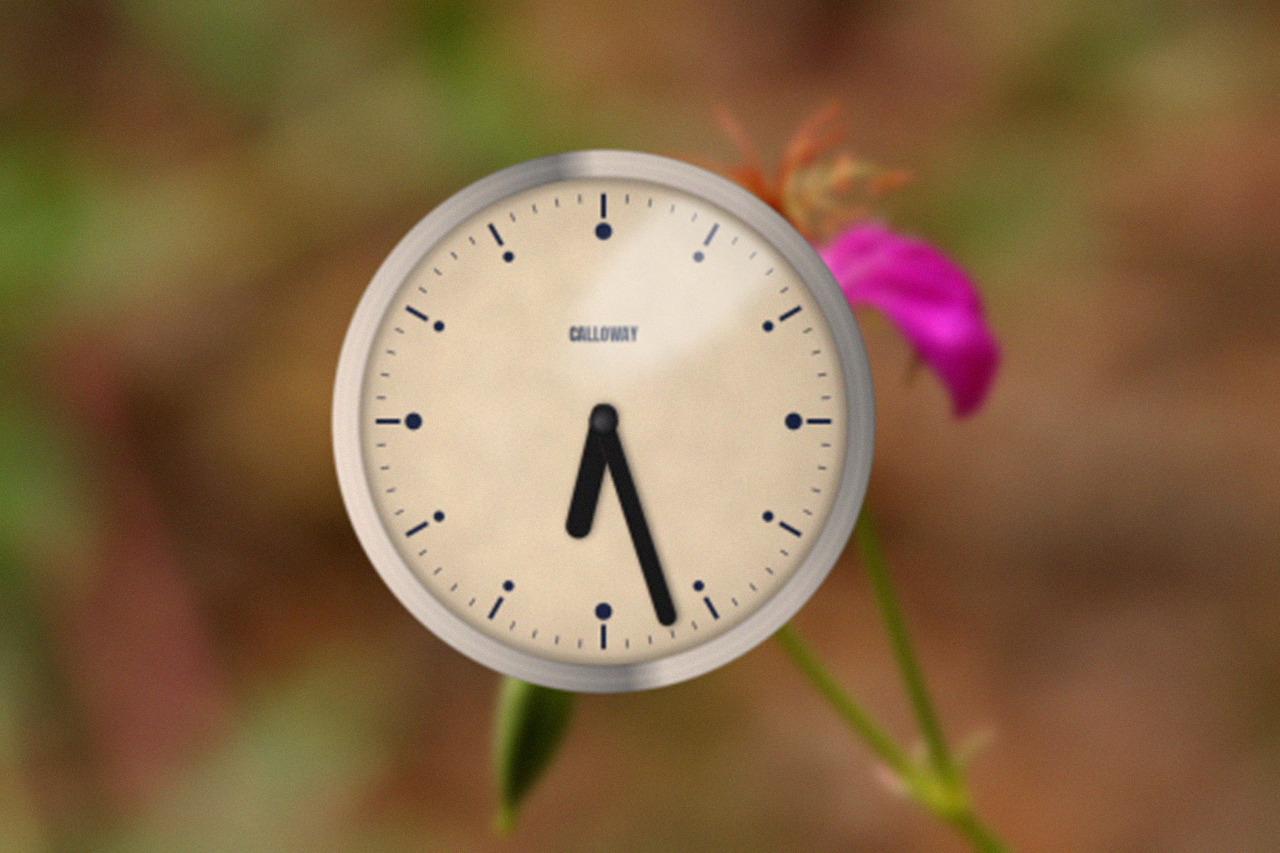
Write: 6:27
